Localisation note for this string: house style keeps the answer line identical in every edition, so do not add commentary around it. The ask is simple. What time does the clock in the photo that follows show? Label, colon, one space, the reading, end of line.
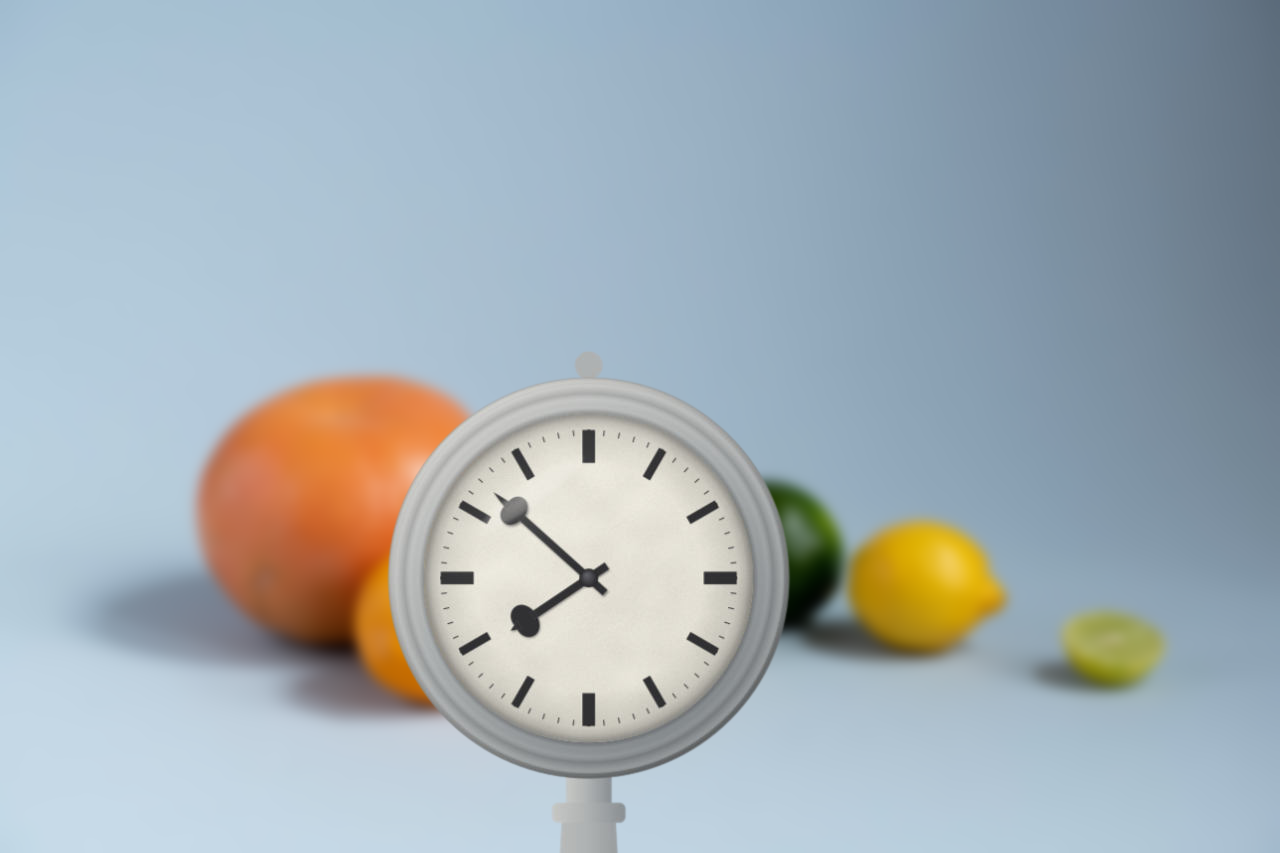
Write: 7:52
